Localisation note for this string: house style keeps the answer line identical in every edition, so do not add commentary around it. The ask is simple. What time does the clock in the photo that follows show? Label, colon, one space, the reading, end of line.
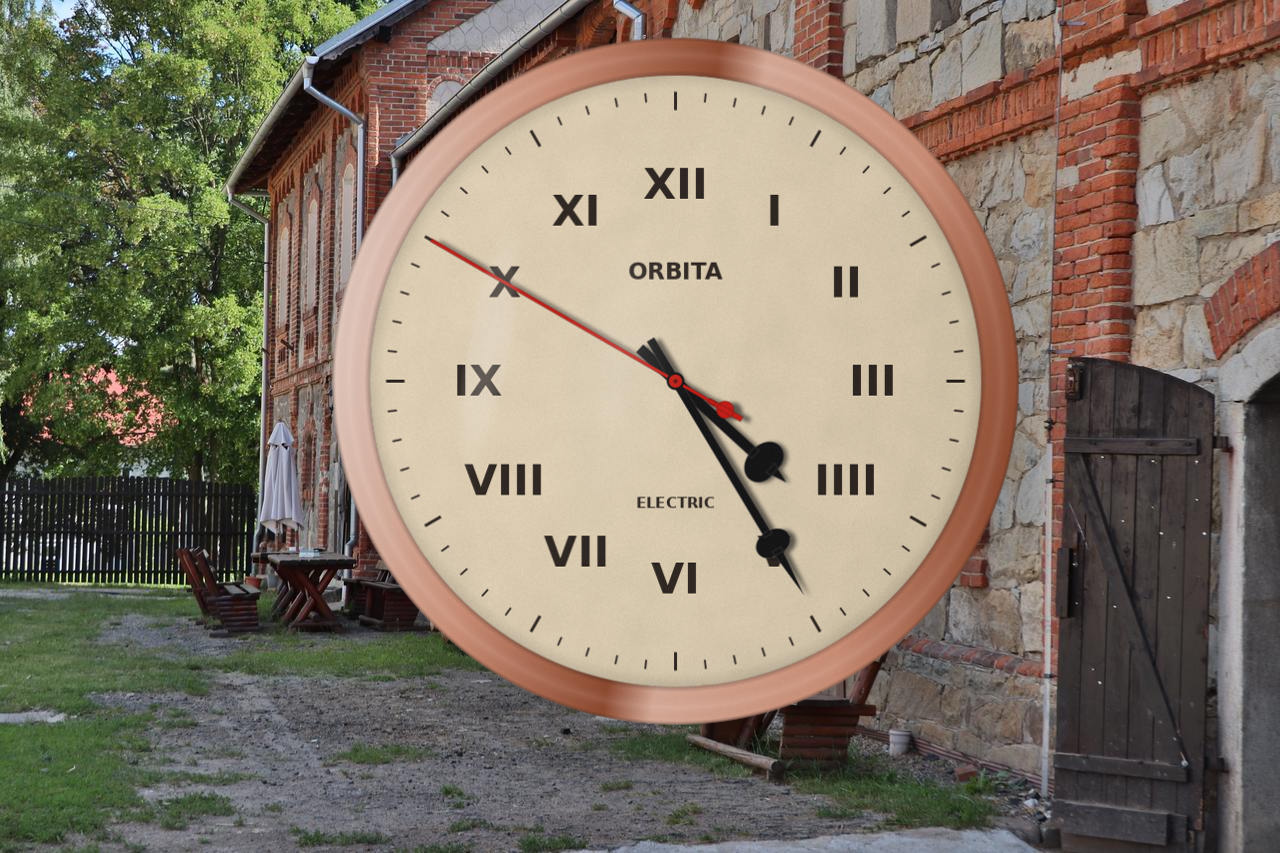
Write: 4:24:50
